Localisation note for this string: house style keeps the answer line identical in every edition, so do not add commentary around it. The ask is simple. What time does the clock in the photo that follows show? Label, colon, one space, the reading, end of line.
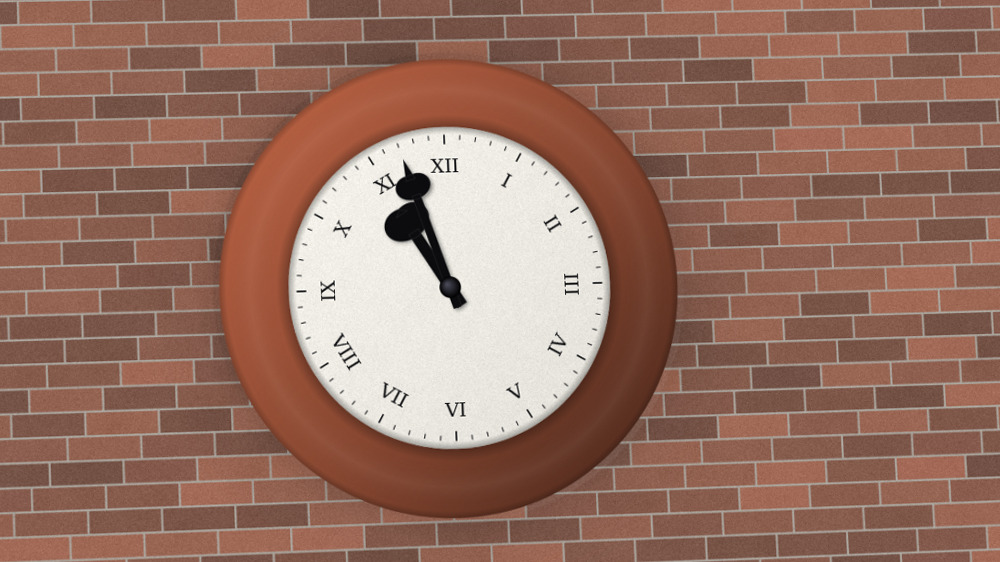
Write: 10:57
